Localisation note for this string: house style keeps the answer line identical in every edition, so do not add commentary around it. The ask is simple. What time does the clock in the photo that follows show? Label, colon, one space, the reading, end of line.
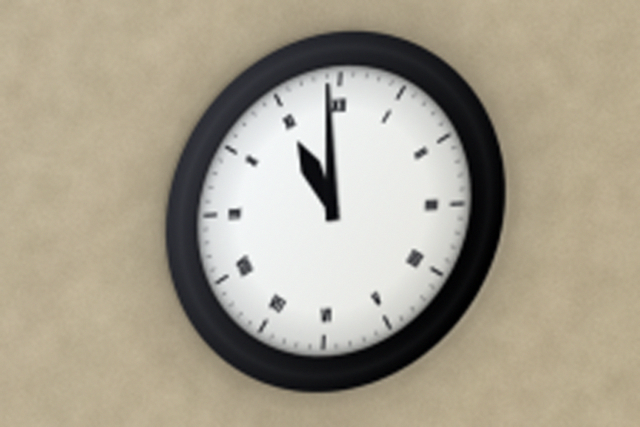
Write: 10:59
